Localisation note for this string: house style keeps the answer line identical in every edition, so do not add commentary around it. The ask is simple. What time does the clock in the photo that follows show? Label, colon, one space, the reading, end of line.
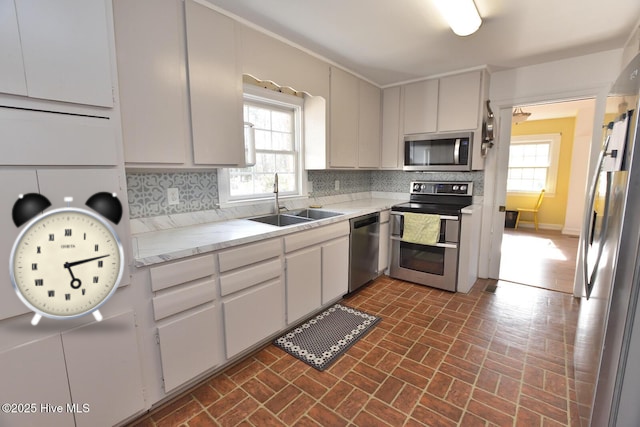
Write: 5:13
